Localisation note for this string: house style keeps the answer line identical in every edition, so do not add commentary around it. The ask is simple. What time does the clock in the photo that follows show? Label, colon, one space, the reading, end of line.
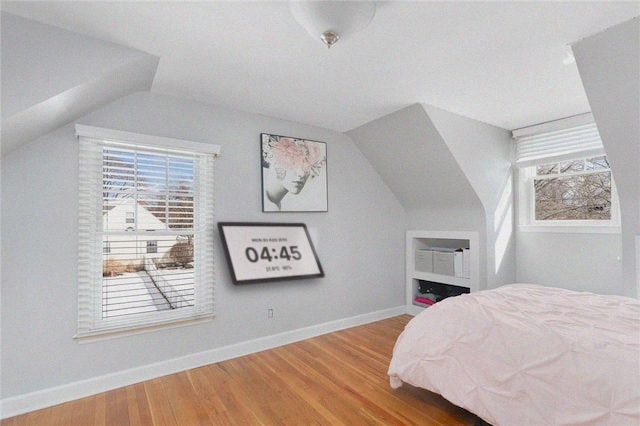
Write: 4:45
